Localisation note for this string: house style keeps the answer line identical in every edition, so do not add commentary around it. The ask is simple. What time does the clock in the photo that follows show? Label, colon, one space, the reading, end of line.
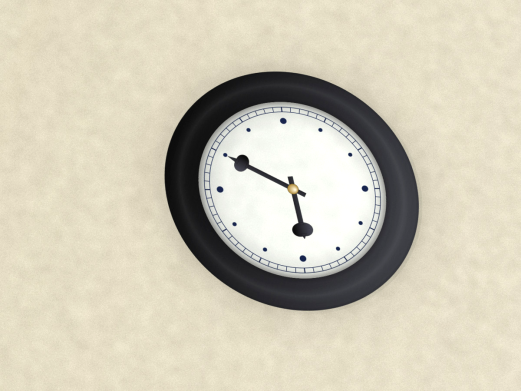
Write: 5:50
